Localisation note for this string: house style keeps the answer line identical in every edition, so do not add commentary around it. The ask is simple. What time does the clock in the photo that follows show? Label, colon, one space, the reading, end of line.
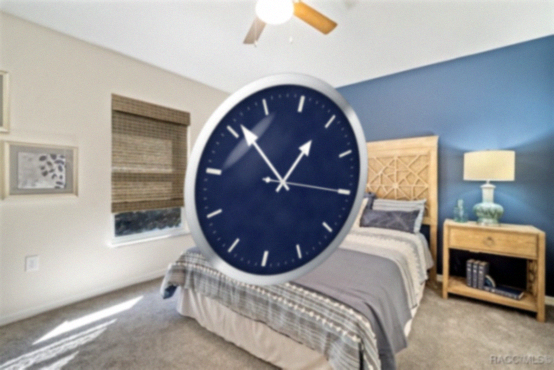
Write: 12:51:15
